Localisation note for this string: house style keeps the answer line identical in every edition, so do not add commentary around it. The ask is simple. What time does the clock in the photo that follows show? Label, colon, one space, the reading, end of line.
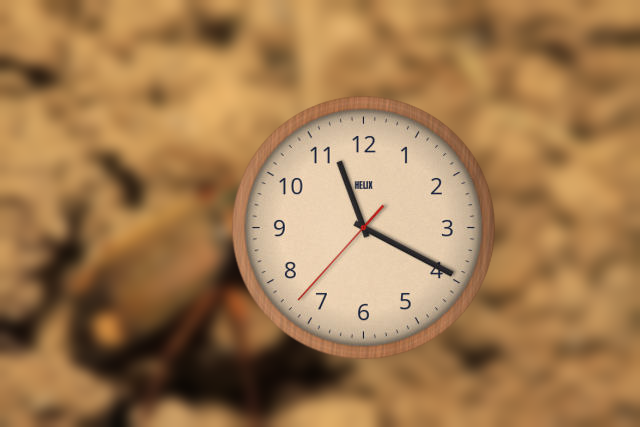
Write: 11:19:37
